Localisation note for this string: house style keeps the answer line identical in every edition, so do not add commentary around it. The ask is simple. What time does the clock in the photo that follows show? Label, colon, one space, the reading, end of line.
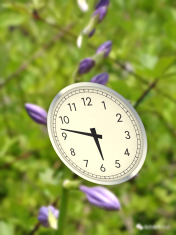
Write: 5:47
